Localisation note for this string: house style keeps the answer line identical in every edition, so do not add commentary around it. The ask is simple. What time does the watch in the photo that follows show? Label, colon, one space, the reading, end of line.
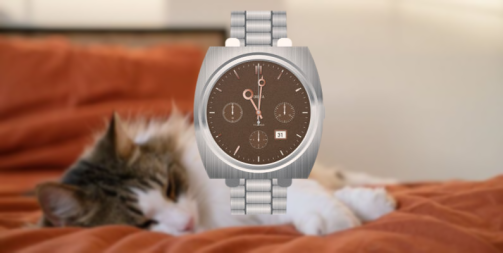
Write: 11:01
